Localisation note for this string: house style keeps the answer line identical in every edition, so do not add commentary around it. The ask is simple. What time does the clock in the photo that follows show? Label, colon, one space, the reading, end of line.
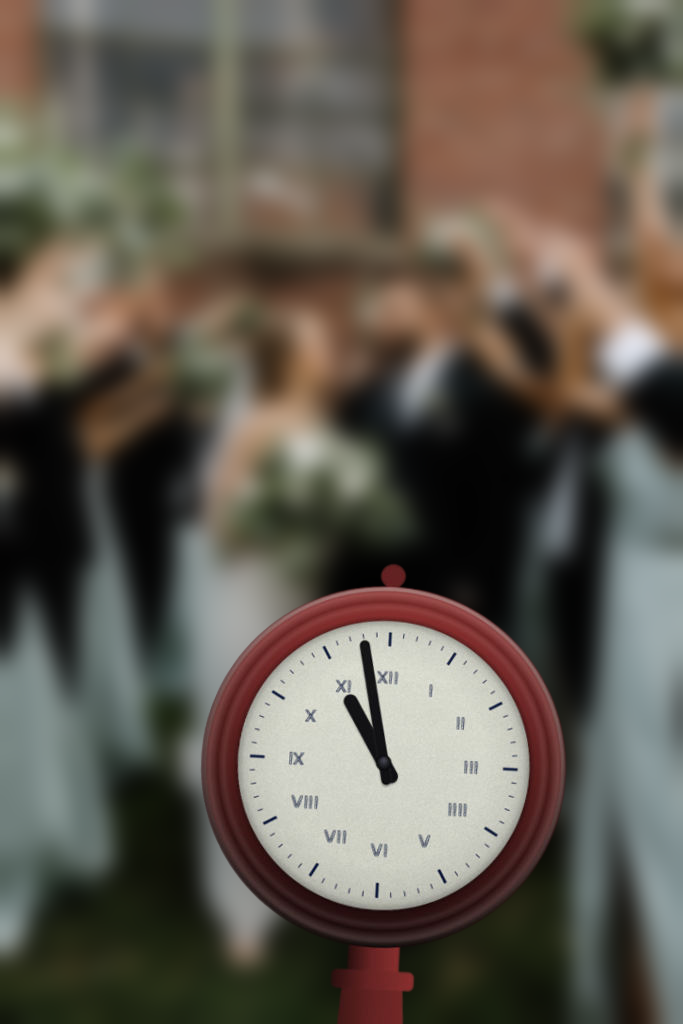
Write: 10:58
